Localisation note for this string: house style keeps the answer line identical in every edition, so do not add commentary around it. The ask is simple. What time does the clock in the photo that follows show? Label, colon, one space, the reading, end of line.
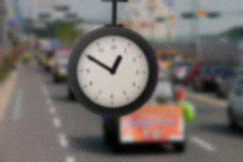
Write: 12:50
